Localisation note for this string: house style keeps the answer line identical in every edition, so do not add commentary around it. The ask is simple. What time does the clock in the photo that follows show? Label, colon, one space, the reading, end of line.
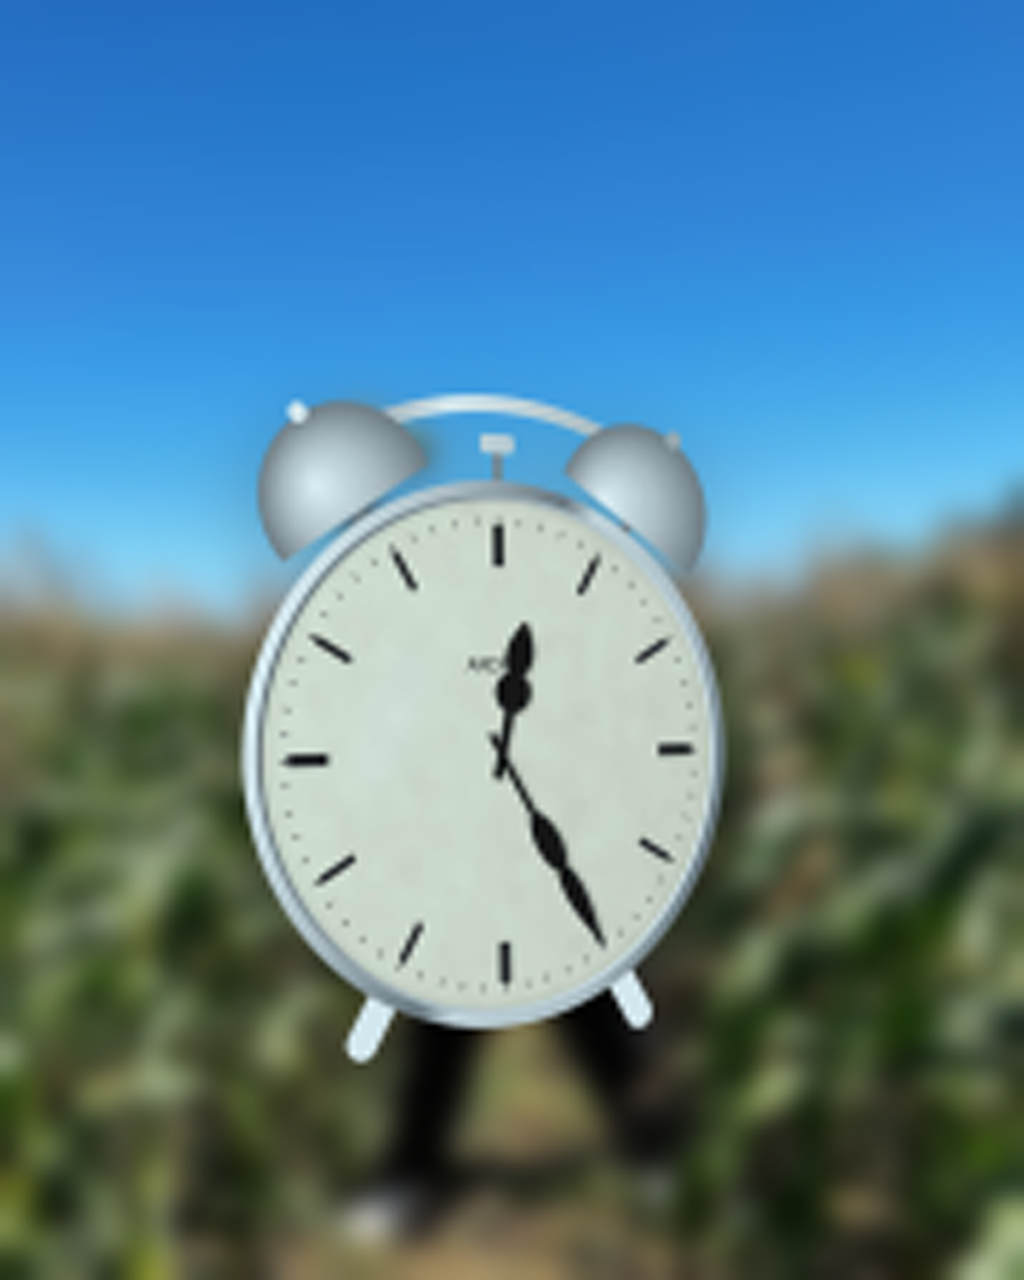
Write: 12:25
